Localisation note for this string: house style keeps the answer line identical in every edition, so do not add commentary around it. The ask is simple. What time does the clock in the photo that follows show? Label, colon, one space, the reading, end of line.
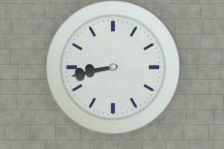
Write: 8:43
